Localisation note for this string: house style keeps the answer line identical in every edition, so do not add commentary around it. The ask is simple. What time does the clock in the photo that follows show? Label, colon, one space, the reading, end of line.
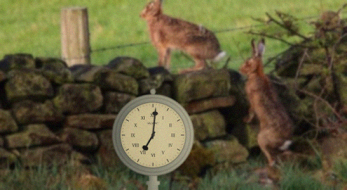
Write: 7:01
